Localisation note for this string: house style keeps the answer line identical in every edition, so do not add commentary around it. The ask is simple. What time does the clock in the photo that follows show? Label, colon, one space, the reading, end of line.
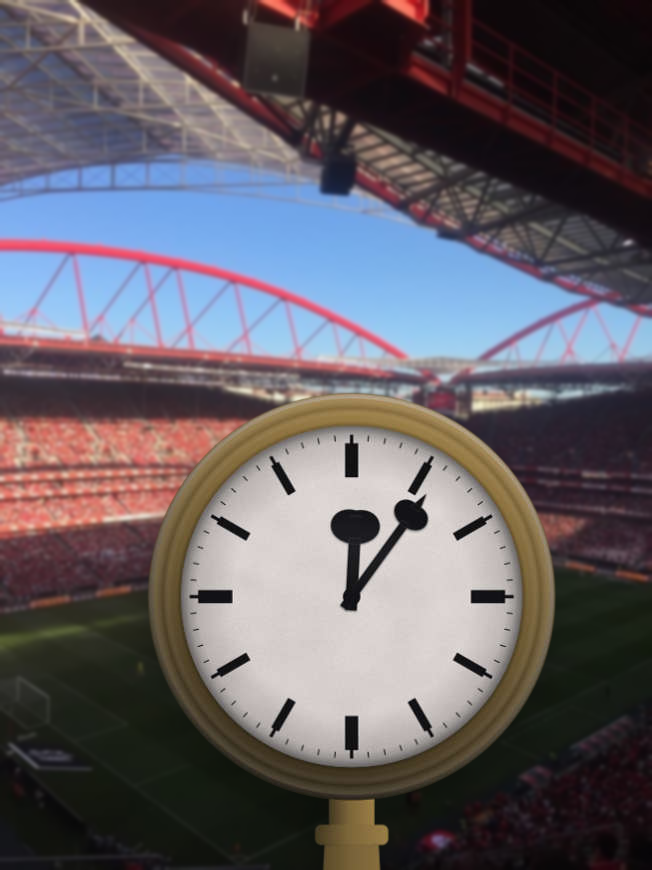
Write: 12:06
